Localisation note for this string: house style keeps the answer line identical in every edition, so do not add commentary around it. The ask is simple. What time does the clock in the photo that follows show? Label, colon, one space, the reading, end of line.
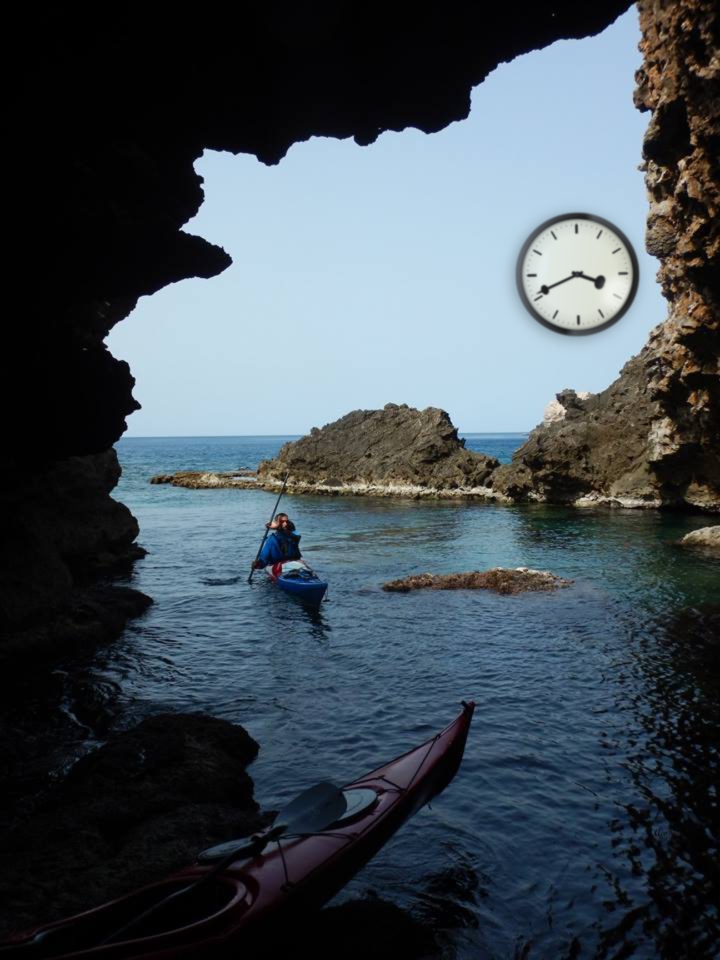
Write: 3:41
